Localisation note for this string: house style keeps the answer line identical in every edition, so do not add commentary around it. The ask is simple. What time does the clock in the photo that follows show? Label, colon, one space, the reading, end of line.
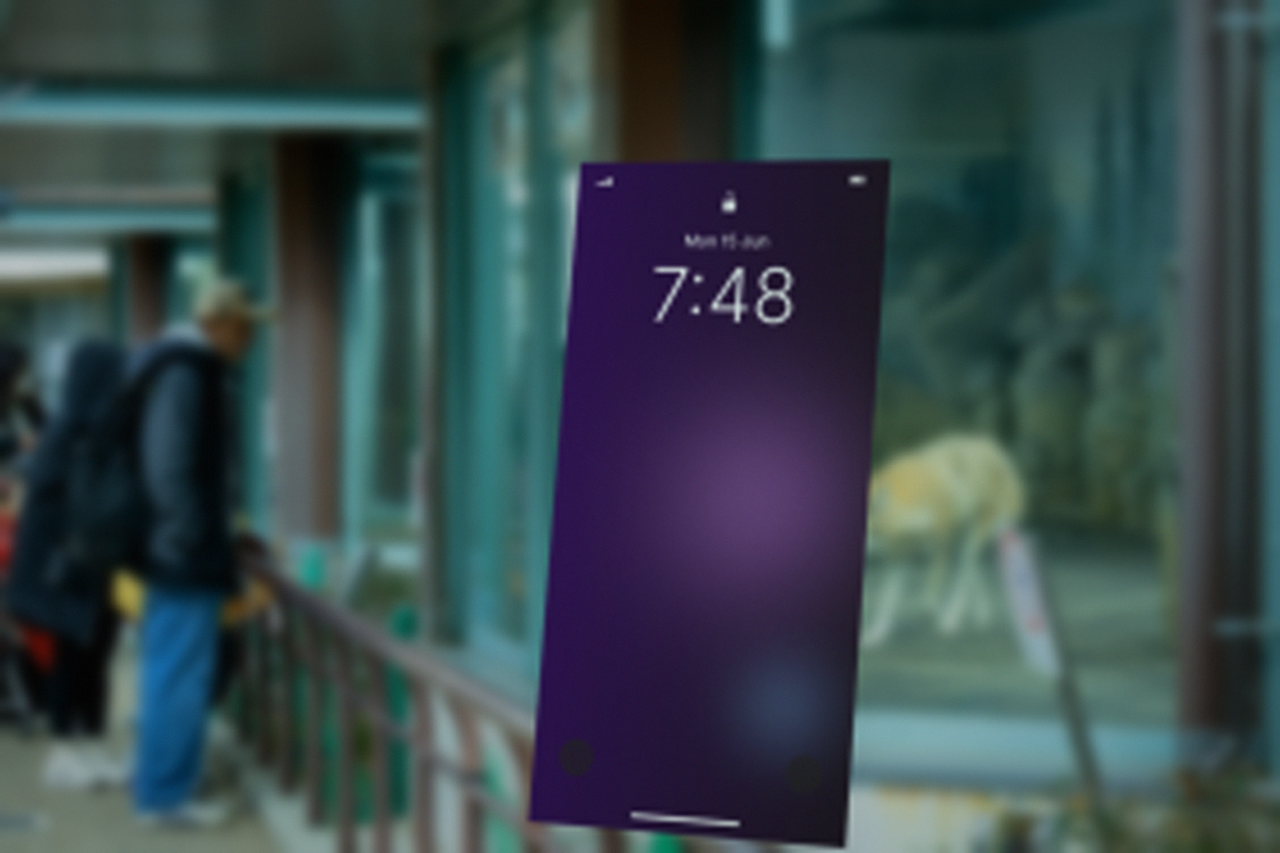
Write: 7:48
